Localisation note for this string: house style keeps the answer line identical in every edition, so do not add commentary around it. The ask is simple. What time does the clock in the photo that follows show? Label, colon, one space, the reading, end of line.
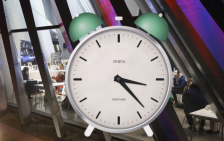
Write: 3:23
